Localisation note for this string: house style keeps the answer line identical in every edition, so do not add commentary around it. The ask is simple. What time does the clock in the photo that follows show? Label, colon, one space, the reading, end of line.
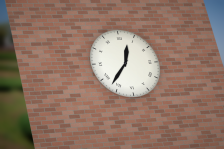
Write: 12:37
